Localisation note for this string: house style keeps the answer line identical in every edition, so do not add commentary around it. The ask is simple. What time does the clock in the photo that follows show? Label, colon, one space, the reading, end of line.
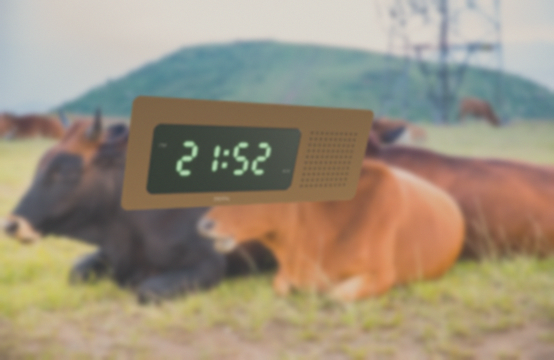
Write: 21:52
